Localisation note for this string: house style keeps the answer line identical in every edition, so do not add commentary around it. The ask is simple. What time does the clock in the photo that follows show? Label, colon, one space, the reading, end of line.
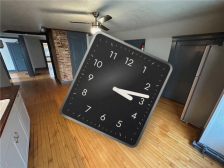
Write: 3:13
